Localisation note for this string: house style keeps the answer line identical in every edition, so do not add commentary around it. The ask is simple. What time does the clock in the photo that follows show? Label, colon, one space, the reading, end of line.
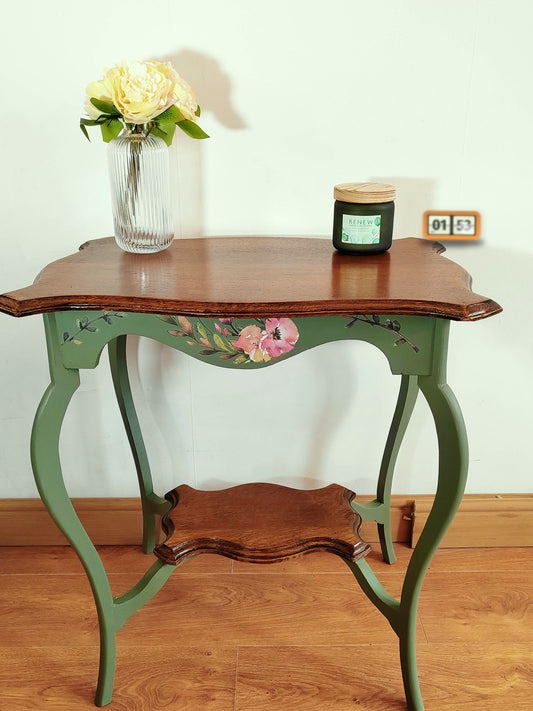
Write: 1:53
